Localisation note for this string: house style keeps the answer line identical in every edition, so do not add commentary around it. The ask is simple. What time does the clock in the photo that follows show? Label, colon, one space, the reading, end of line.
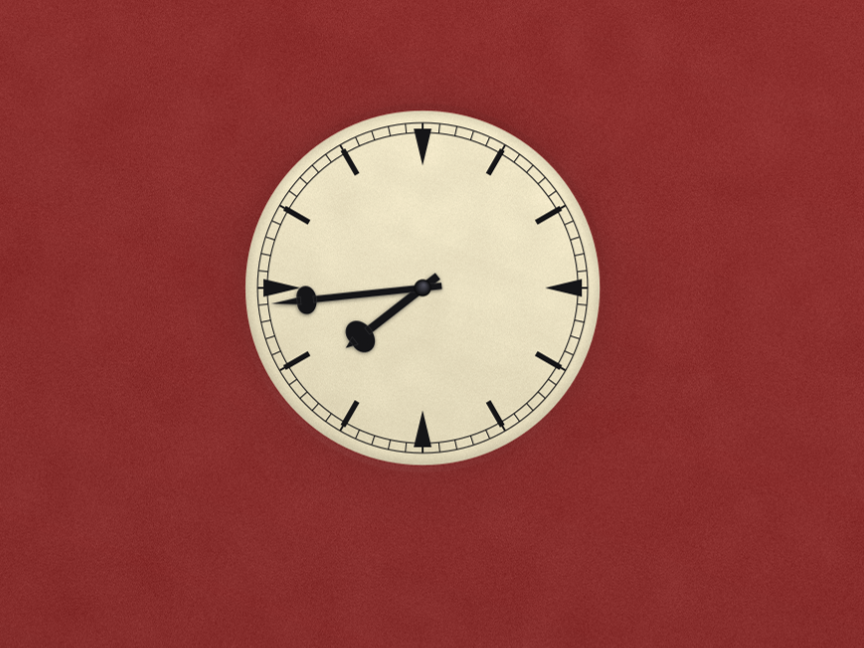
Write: 7:44
